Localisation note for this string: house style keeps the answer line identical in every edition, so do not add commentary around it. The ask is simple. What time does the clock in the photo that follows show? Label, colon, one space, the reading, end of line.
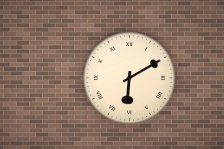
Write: 6:10
